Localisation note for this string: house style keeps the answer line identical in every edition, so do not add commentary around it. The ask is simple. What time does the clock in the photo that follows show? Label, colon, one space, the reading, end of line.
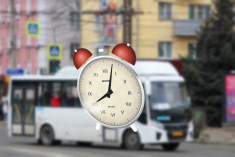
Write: 8:03
